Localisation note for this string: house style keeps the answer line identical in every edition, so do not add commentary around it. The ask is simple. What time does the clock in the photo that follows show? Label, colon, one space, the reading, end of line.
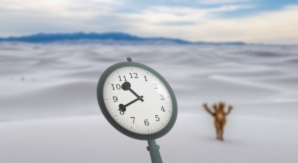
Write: 10:41
